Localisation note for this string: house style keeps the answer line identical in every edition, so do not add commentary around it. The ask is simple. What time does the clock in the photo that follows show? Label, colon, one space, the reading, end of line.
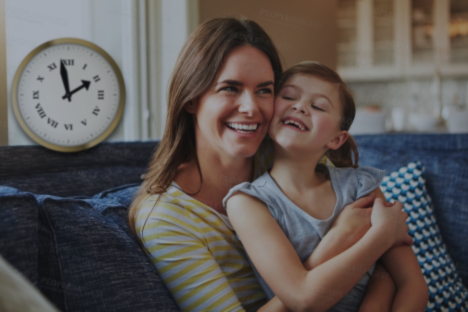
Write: 1:58
